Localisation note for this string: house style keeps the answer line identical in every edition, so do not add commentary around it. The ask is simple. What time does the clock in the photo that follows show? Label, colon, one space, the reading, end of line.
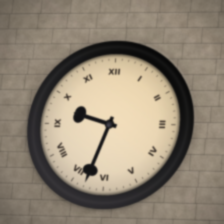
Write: 9:33
